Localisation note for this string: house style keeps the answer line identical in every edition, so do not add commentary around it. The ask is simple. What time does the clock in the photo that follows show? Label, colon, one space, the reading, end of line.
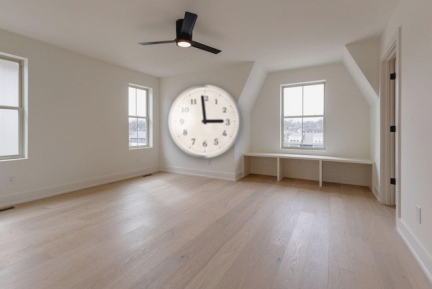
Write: 2:59
